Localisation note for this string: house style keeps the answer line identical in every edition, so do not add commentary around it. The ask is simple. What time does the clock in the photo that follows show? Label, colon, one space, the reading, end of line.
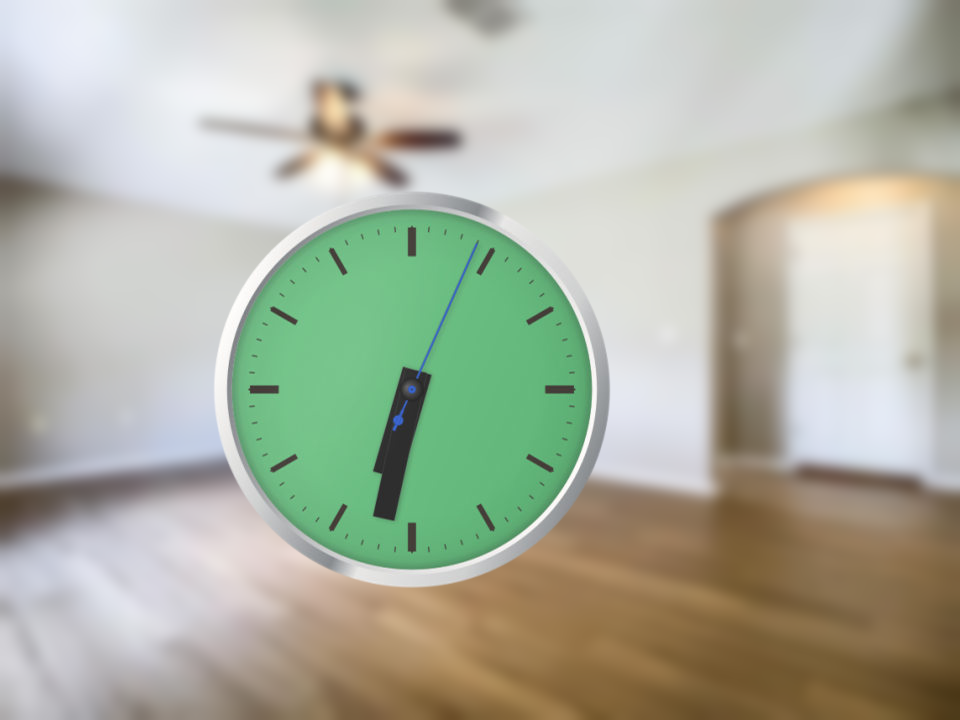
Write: 6:32:04
